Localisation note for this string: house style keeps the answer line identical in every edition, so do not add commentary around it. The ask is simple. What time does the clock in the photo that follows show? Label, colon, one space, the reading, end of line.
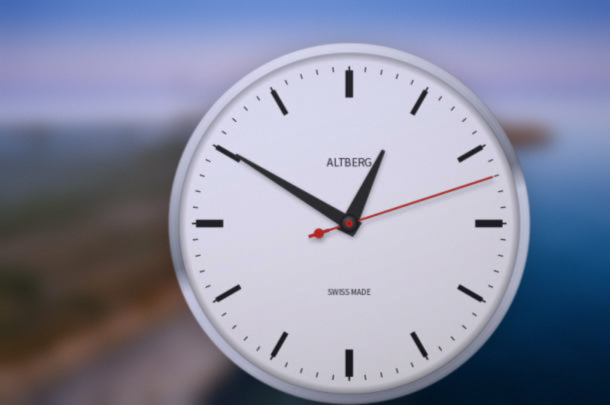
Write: 12:50:12
